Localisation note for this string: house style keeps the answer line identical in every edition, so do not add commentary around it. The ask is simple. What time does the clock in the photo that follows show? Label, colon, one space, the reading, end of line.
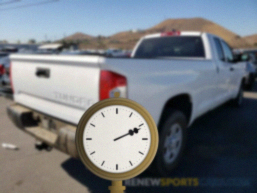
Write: 2:11
